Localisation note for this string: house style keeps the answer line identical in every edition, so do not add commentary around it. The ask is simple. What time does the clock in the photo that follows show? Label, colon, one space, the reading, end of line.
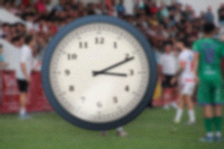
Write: 3:11
